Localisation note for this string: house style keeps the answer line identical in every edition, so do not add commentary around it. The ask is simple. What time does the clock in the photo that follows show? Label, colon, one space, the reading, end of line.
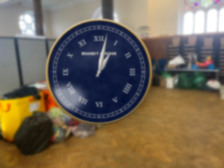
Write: 1:02
